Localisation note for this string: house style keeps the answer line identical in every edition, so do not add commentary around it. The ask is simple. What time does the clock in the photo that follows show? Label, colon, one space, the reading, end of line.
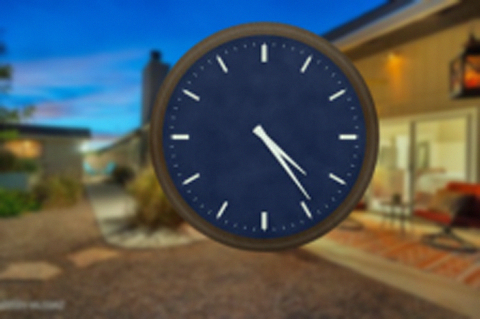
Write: 4:24
